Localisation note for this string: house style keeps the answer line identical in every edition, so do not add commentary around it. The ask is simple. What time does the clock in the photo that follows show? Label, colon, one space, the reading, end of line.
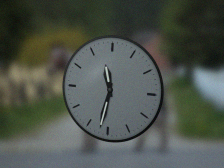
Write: 11:32
